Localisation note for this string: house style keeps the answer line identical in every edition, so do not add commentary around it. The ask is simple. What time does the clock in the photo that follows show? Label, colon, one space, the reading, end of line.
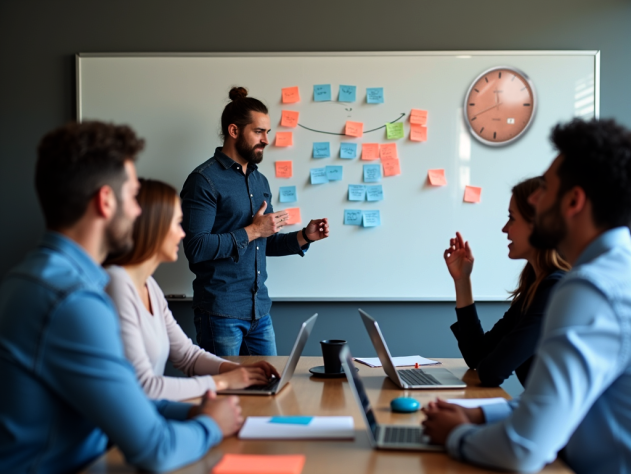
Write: 11:41
